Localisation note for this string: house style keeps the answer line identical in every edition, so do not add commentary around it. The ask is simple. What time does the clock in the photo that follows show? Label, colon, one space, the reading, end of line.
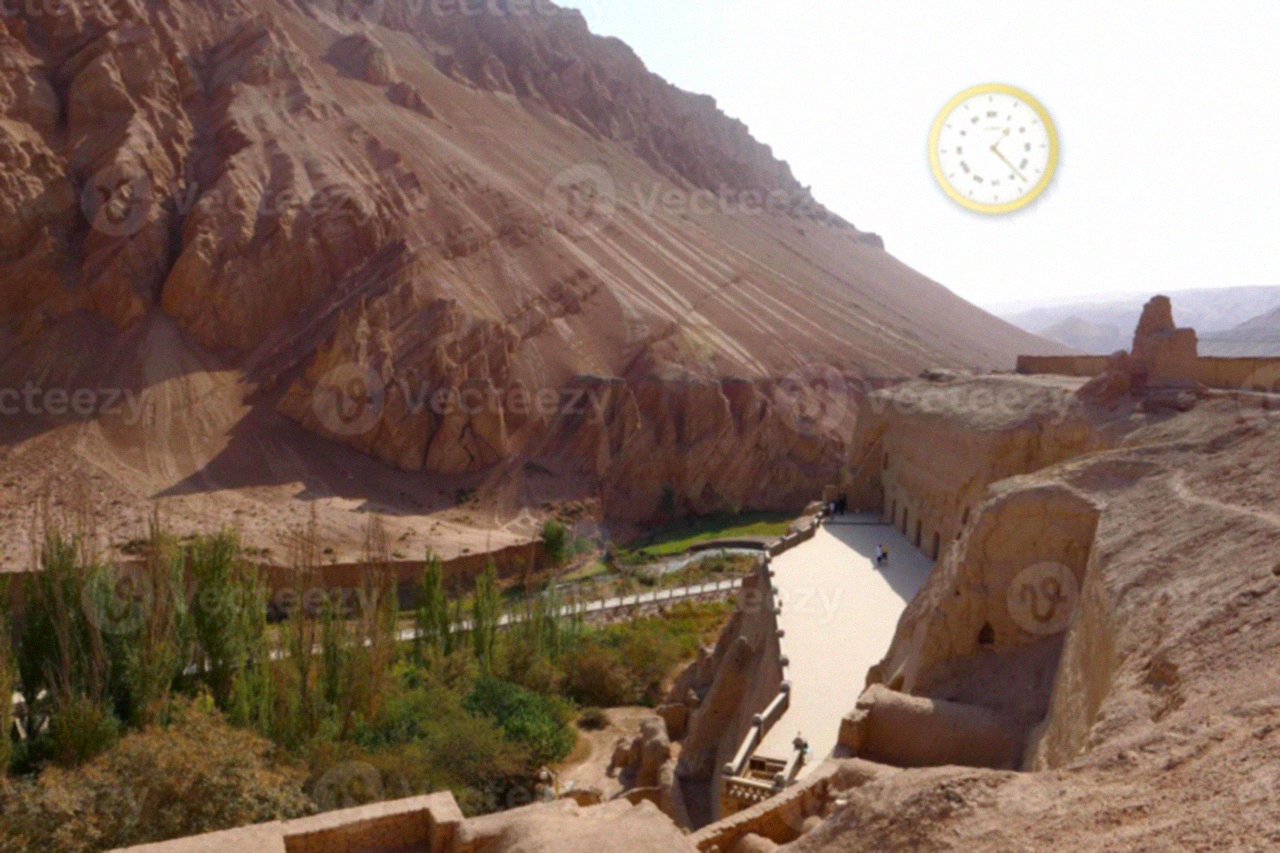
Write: 1:23
